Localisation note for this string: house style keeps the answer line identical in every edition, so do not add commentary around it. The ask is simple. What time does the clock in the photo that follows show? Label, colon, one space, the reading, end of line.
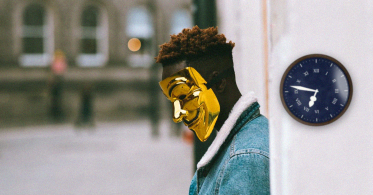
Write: 6:47
